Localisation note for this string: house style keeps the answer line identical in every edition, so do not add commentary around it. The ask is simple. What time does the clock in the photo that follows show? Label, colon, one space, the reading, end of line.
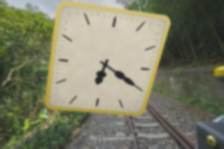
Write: 6:20
